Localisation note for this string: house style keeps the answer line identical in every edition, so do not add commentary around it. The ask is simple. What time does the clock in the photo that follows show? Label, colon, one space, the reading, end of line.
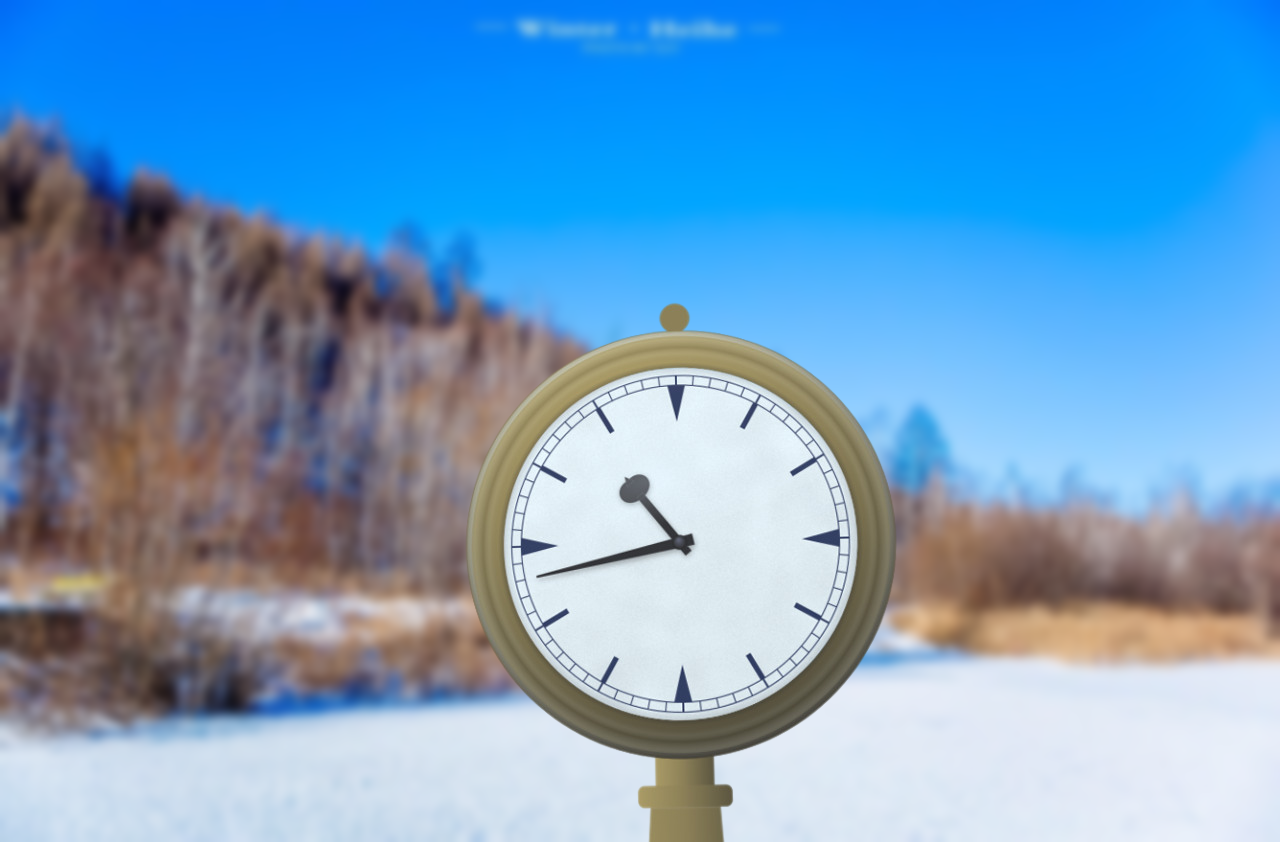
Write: 10:43
